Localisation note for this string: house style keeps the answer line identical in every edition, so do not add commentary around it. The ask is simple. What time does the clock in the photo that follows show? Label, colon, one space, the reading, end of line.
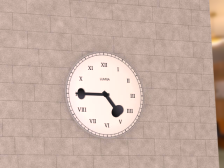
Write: 4:45
